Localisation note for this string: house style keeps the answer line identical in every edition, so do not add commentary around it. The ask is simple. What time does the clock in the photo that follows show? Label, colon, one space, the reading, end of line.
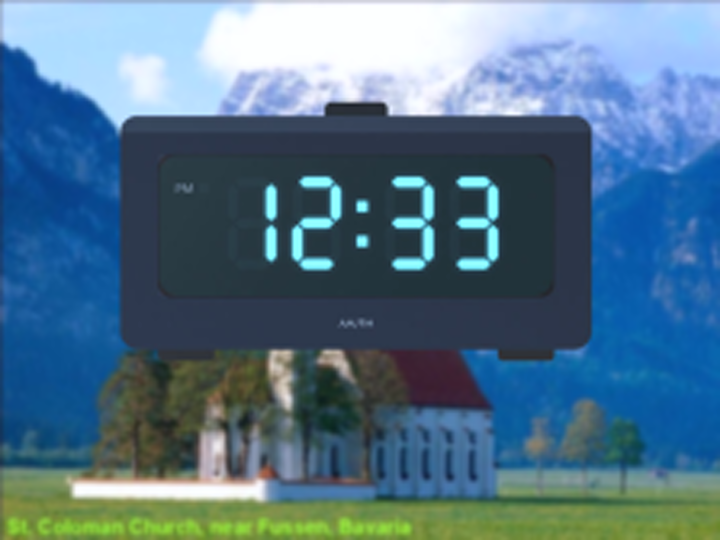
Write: 12:33
